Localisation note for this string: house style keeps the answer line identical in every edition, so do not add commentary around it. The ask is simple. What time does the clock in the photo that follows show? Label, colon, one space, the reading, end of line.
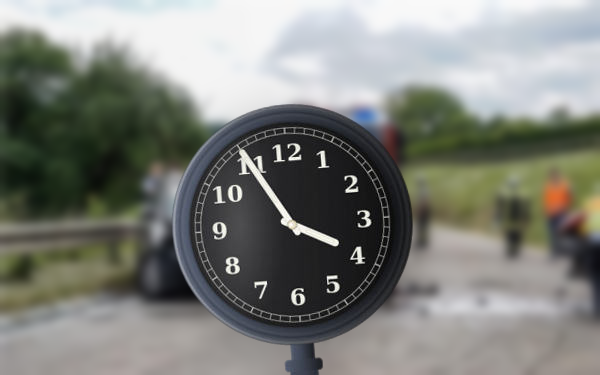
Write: 3:55
